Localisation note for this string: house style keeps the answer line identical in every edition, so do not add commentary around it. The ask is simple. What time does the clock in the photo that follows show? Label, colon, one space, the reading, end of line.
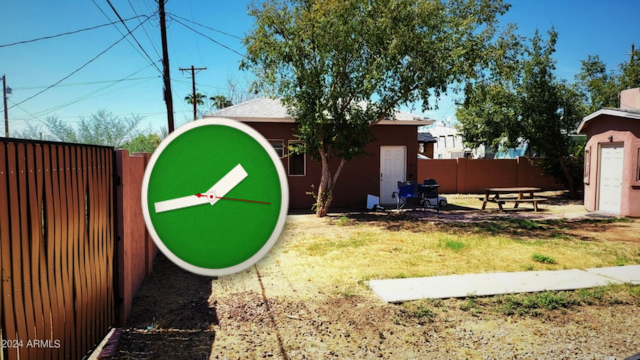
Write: 1:43:16
